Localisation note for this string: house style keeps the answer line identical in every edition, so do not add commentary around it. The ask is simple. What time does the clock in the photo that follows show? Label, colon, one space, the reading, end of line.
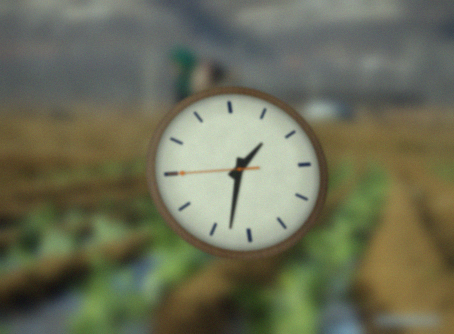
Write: 1:32:45
